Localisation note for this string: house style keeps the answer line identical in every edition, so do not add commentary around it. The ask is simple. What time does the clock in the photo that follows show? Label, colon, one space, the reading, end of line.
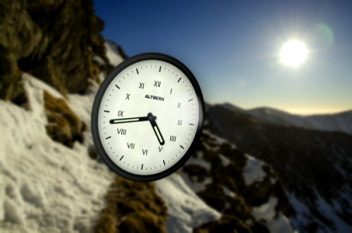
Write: 4:43
